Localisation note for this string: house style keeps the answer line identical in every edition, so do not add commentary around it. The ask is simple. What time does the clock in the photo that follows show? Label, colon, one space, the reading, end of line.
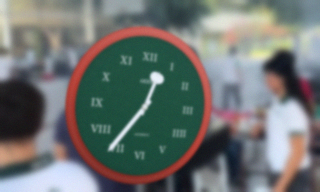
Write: 12:36
